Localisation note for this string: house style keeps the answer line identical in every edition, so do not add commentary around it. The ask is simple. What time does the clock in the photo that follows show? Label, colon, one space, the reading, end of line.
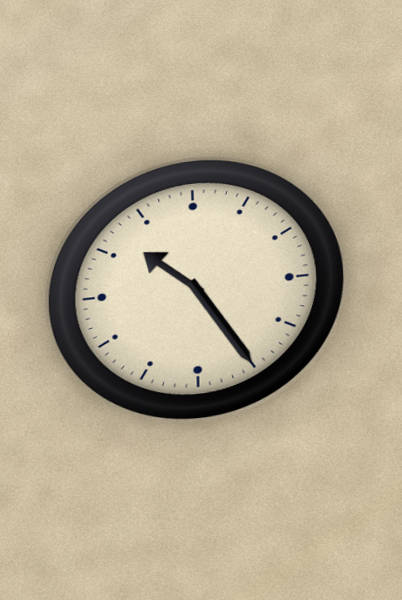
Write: 10:25
